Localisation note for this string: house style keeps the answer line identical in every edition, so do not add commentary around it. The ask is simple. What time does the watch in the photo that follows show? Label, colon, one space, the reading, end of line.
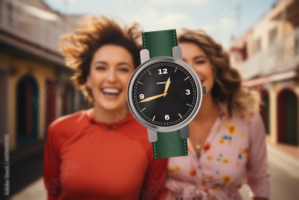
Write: 12:43
